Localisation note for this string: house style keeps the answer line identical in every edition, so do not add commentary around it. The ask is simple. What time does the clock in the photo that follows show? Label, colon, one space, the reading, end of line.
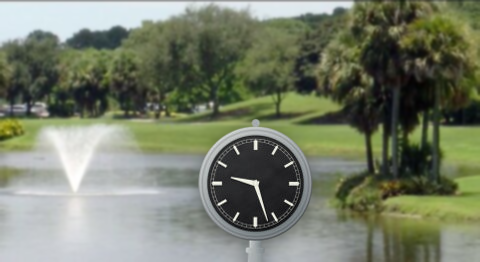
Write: 9:27
